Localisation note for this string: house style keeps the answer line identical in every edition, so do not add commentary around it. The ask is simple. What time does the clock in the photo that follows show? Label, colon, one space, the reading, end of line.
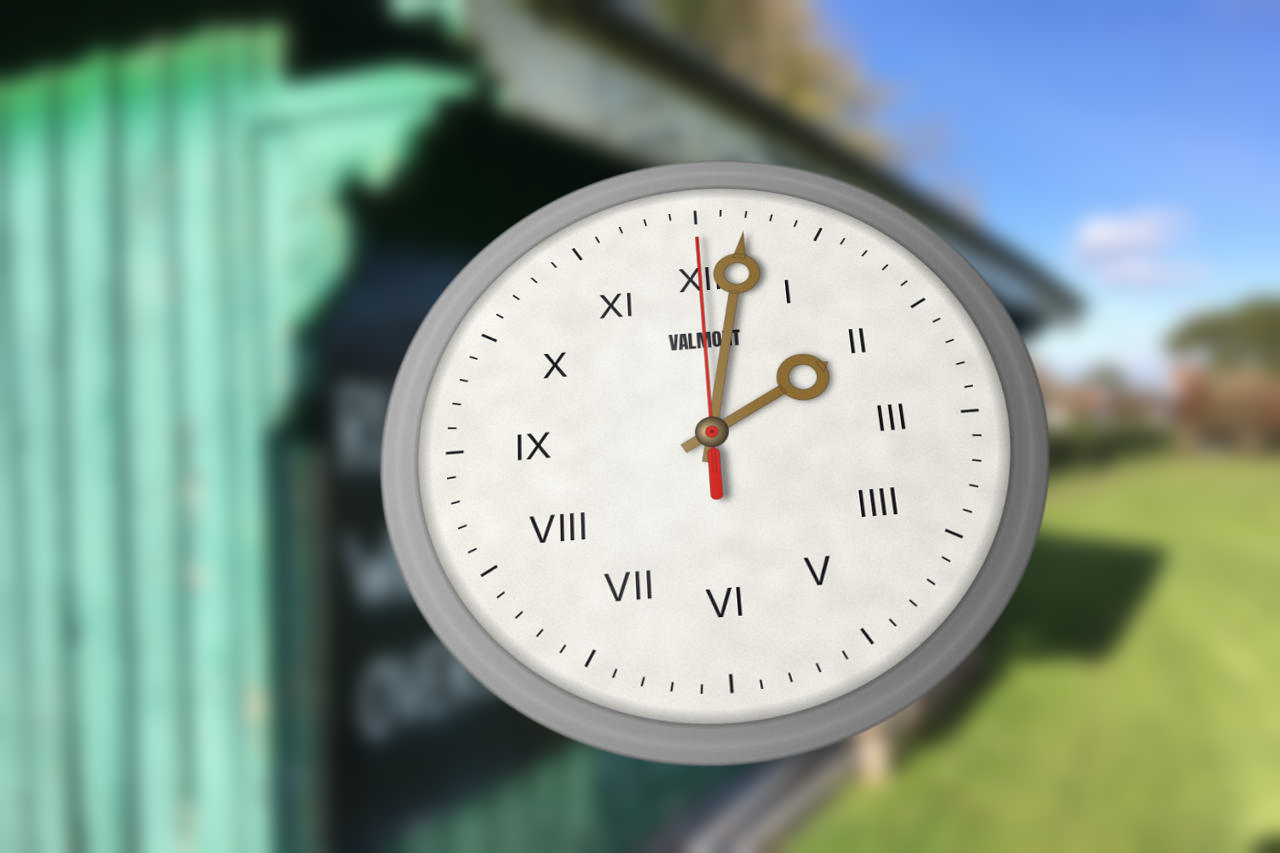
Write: 2:02:00
